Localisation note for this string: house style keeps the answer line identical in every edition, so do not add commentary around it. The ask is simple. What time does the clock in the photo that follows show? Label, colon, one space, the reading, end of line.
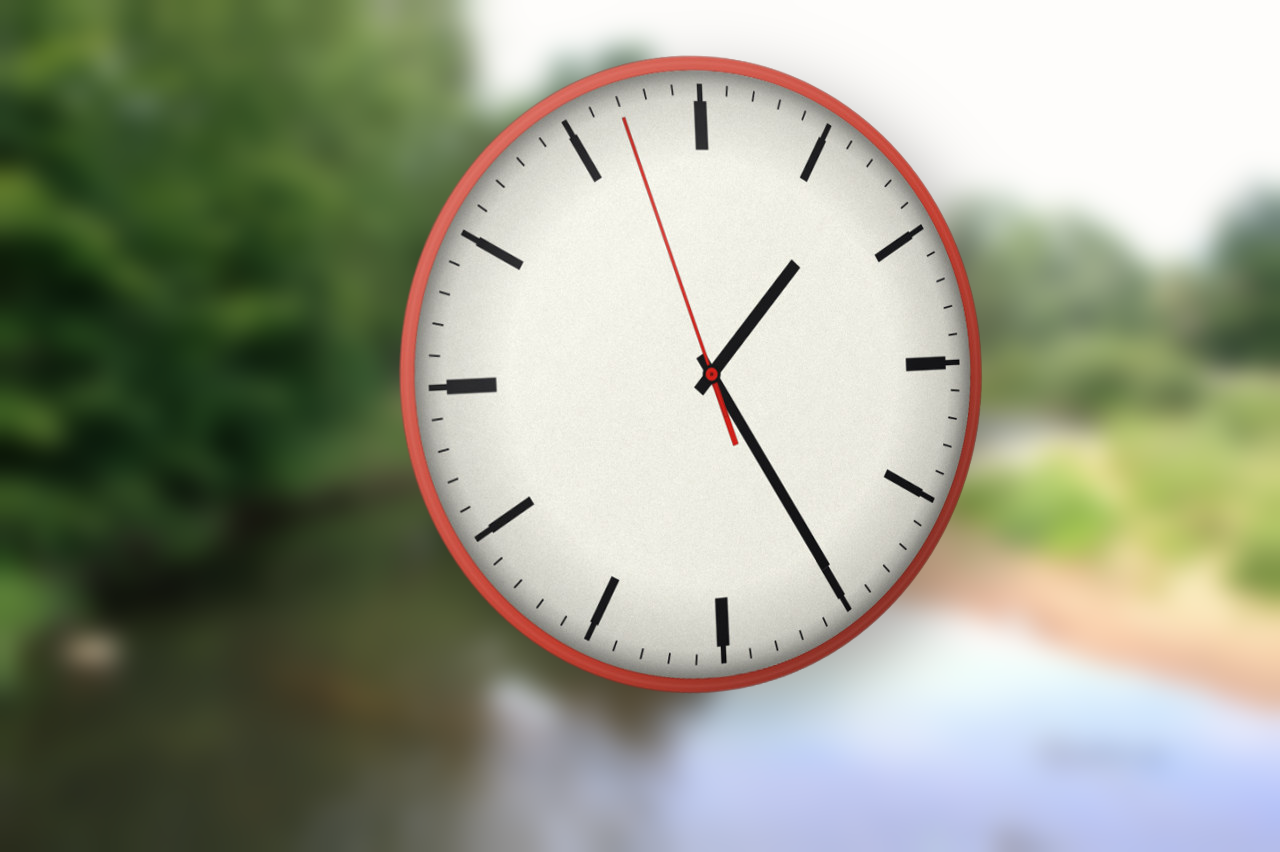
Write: 1:24:57
